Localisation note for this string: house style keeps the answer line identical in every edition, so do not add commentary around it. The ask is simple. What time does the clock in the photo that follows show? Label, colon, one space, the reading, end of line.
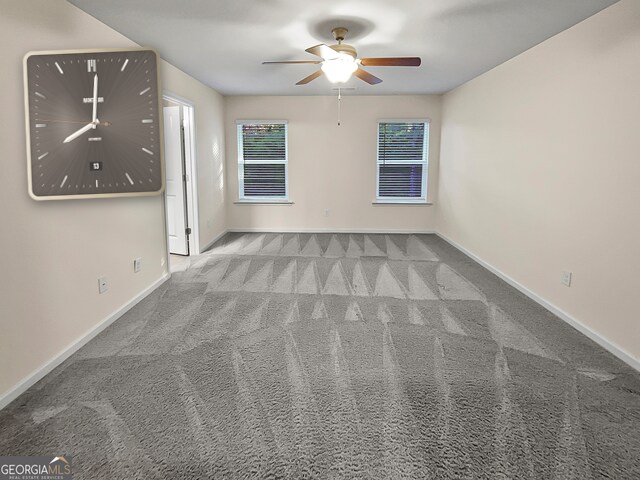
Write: 8:00:46
